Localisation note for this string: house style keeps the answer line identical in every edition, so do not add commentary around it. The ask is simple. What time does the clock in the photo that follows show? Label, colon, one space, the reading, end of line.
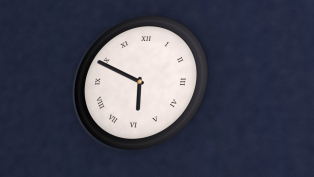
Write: 5:49
